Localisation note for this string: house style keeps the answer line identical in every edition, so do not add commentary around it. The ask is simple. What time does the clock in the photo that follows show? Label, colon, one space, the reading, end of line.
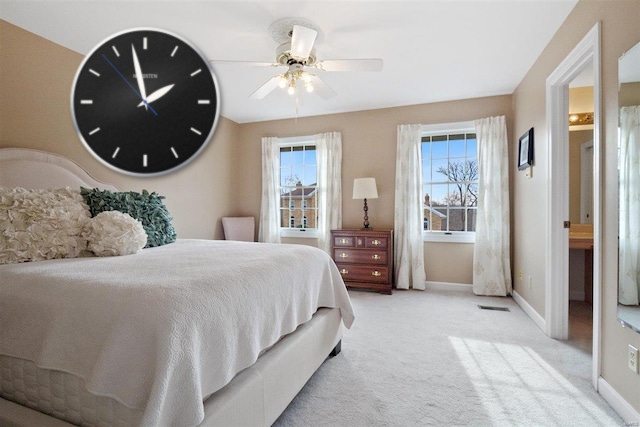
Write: 1:57:53
